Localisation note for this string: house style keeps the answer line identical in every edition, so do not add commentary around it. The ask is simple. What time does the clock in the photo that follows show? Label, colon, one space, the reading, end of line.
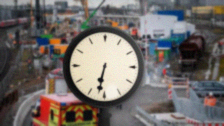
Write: 6:32
